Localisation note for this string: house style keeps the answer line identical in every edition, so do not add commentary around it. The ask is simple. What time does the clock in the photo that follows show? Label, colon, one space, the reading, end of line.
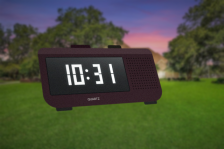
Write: 10:31
